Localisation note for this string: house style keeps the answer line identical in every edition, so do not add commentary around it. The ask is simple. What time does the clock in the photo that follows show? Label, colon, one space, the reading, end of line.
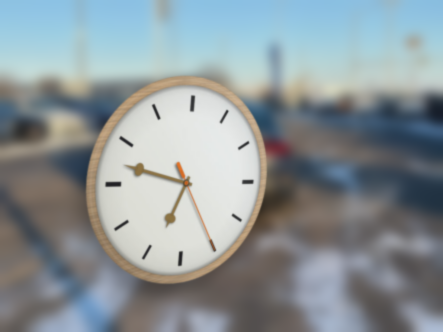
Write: 6:47:25
